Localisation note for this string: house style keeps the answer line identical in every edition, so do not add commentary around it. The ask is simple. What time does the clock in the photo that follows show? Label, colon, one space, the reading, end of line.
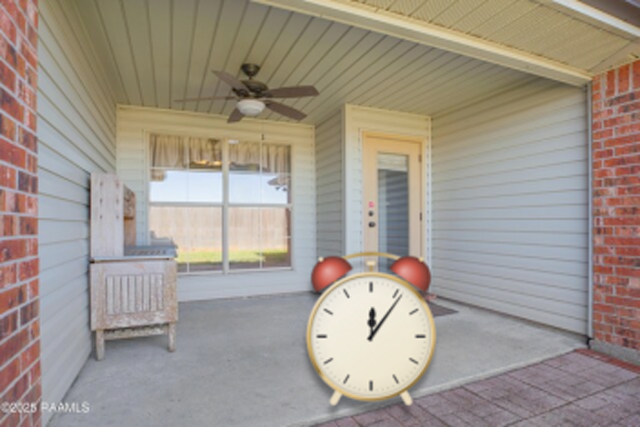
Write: 12:06
